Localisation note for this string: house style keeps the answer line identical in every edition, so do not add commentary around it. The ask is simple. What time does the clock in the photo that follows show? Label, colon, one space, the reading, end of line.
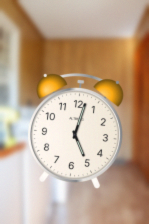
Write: 5:02
